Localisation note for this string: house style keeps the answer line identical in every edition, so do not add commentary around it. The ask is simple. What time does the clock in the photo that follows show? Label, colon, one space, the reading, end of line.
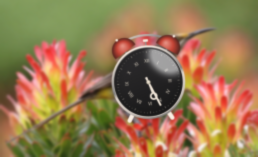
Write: 5:26
